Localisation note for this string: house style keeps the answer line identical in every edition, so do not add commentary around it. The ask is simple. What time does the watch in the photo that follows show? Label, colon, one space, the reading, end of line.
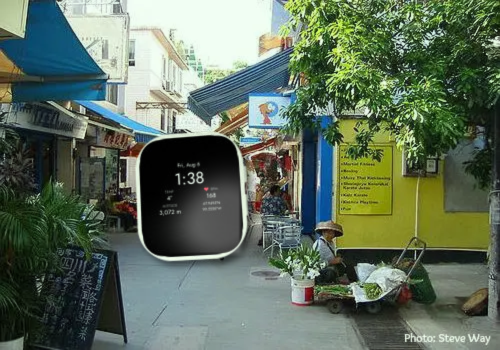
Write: 1:38
